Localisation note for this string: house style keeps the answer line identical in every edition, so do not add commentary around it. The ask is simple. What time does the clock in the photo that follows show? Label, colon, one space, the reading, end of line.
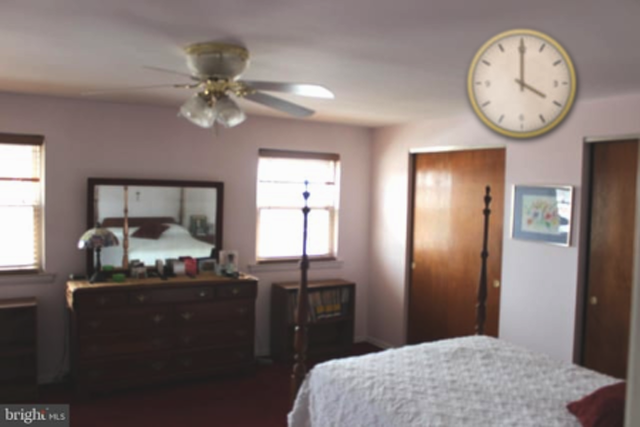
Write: 4:00
